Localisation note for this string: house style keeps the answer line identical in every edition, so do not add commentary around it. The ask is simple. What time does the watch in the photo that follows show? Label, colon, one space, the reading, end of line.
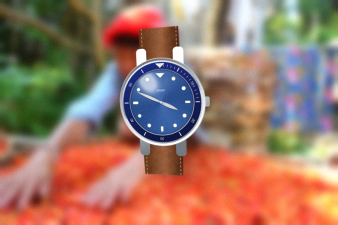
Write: 3:49
